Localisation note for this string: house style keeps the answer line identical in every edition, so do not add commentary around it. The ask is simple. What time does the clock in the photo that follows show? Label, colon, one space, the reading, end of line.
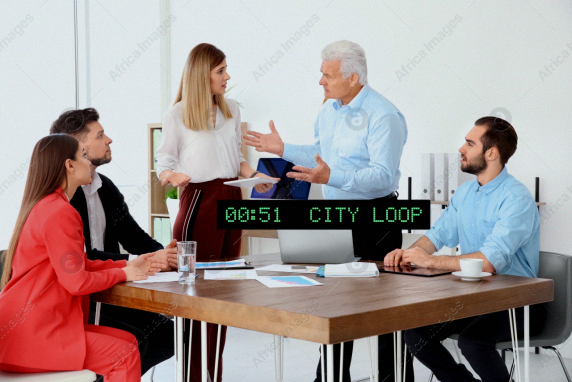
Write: 0:51
